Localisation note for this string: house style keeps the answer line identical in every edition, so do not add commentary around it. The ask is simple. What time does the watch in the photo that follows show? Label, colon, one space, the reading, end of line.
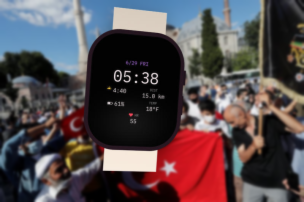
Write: 5:38
